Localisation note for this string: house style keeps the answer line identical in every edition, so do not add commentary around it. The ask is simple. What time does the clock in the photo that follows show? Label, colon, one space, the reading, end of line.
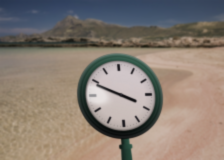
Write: 3:49
